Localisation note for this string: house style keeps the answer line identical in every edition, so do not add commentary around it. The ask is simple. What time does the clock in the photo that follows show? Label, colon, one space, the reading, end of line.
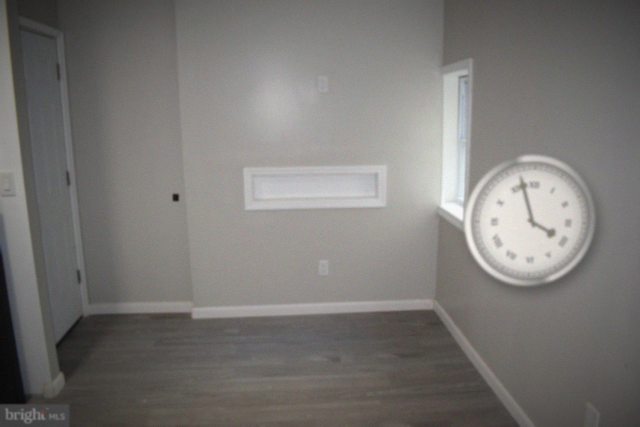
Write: 3:57
